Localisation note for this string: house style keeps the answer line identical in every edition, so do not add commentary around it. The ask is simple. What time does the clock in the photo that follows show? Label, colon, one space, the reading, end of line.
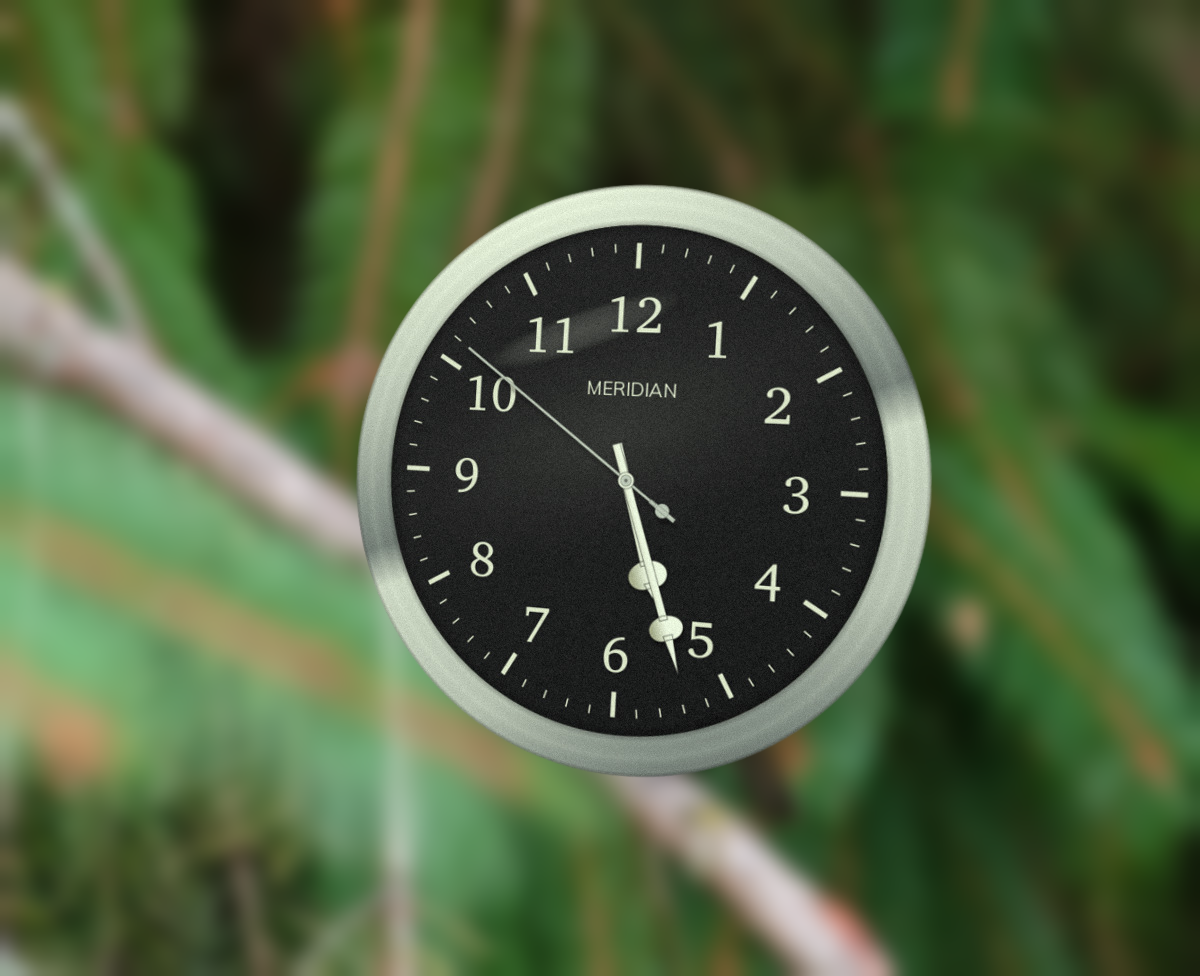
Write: 5:26:51
